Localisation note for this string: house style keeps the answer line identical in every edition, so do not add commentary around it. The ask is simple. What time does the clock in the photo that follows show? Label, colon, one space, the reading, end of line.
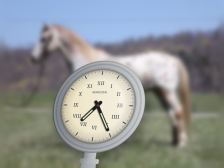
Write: 7:25
